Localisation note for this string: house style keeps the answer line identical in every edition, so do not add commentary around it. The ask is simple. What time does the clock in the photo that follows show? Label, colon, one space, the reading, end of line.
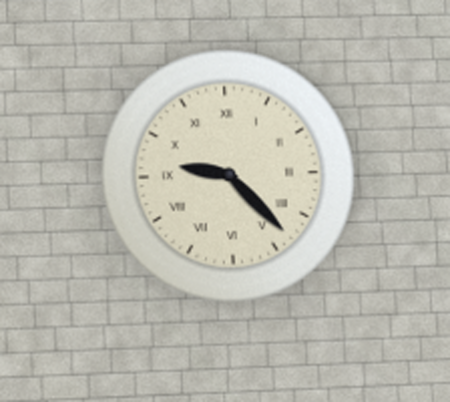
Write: 9:23
